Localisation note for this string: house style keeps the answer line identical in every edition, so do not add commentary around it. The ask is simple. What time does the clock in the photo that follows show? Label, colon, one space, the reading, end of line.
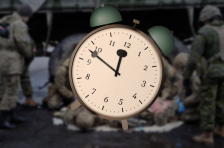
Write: 11:48
